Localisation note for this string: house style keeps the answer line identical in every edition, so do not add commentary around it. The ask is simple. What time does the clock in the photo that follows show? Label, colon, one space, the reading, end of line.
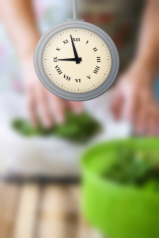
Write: 8:58
